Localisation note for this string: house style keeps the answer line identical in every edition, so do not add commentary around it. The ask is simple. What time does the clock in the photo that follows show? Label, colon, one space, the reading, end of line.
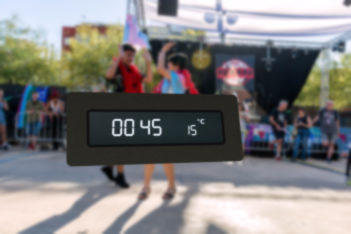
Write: 0:45
